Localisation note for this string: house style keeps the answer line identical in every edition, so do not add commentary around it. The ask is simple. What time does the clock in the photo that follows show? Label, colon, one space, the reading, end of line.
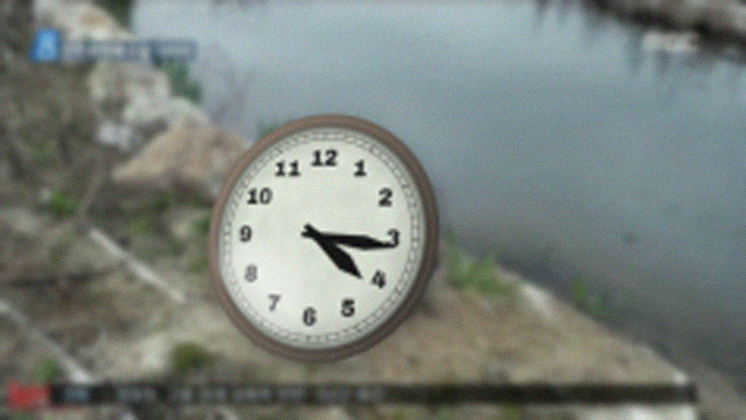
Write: 4:16
